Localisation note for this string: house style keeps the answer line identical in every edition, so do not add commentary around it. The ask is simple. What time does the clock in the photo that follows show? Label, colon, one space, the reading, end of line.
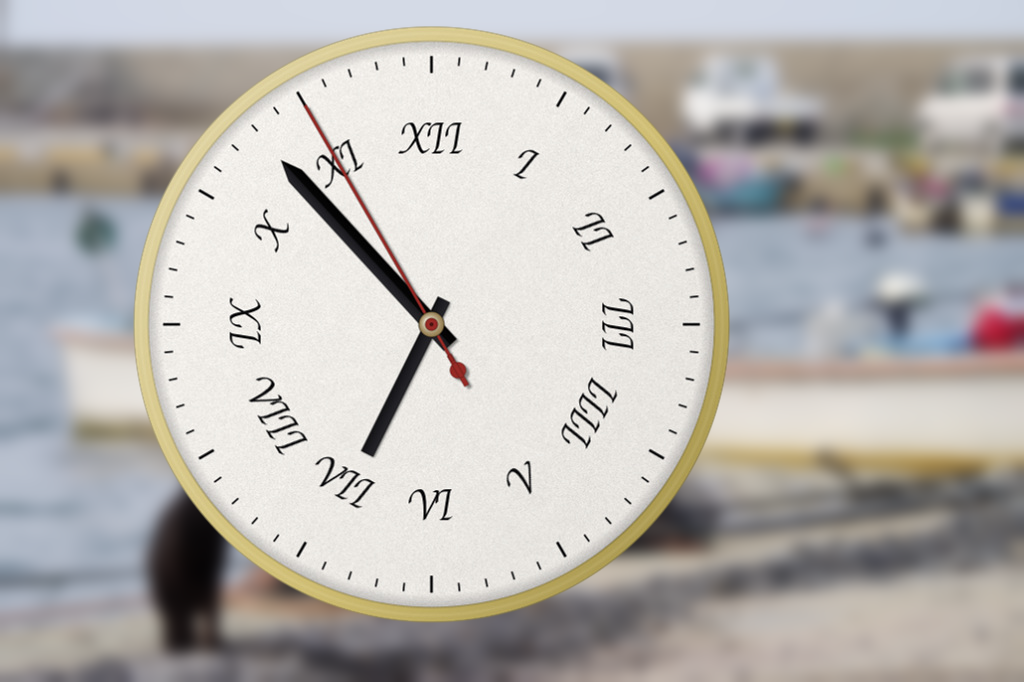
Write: 6:52:55
